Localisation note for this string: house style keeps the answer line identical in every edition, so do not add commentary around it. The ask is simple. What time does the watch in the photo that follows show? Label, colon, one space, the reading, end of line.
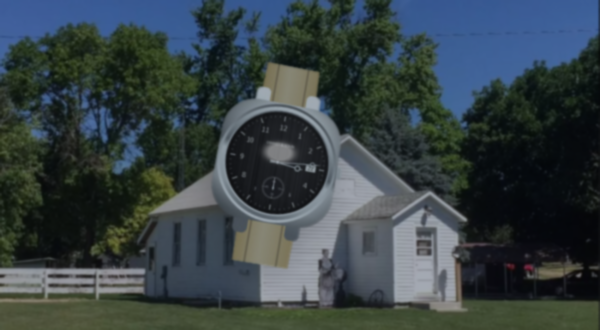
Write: 3:14
